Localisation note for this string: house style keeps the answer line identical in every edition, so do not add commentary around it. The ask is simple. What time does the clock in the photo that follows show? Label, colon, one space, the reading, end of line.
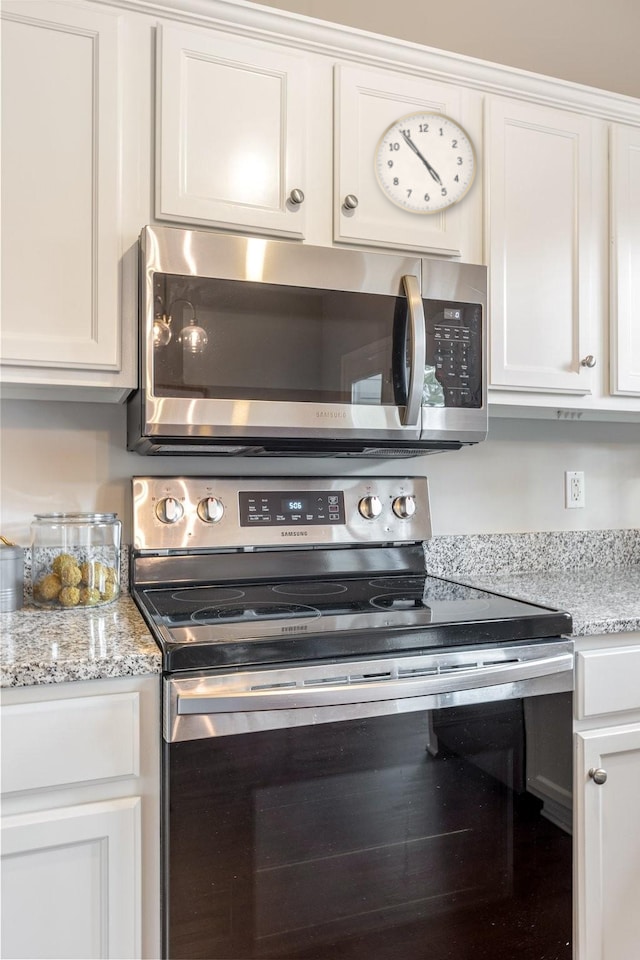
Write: 4:54
